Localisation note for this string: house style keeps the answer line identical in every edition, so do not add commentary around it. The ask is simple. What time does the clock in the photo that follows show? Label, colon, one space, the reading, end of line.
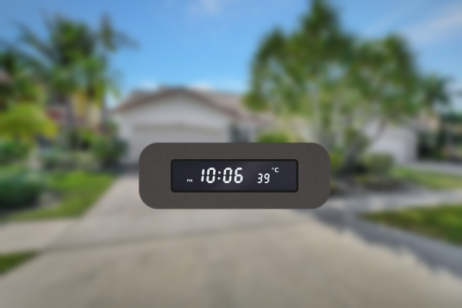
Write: 10:06
